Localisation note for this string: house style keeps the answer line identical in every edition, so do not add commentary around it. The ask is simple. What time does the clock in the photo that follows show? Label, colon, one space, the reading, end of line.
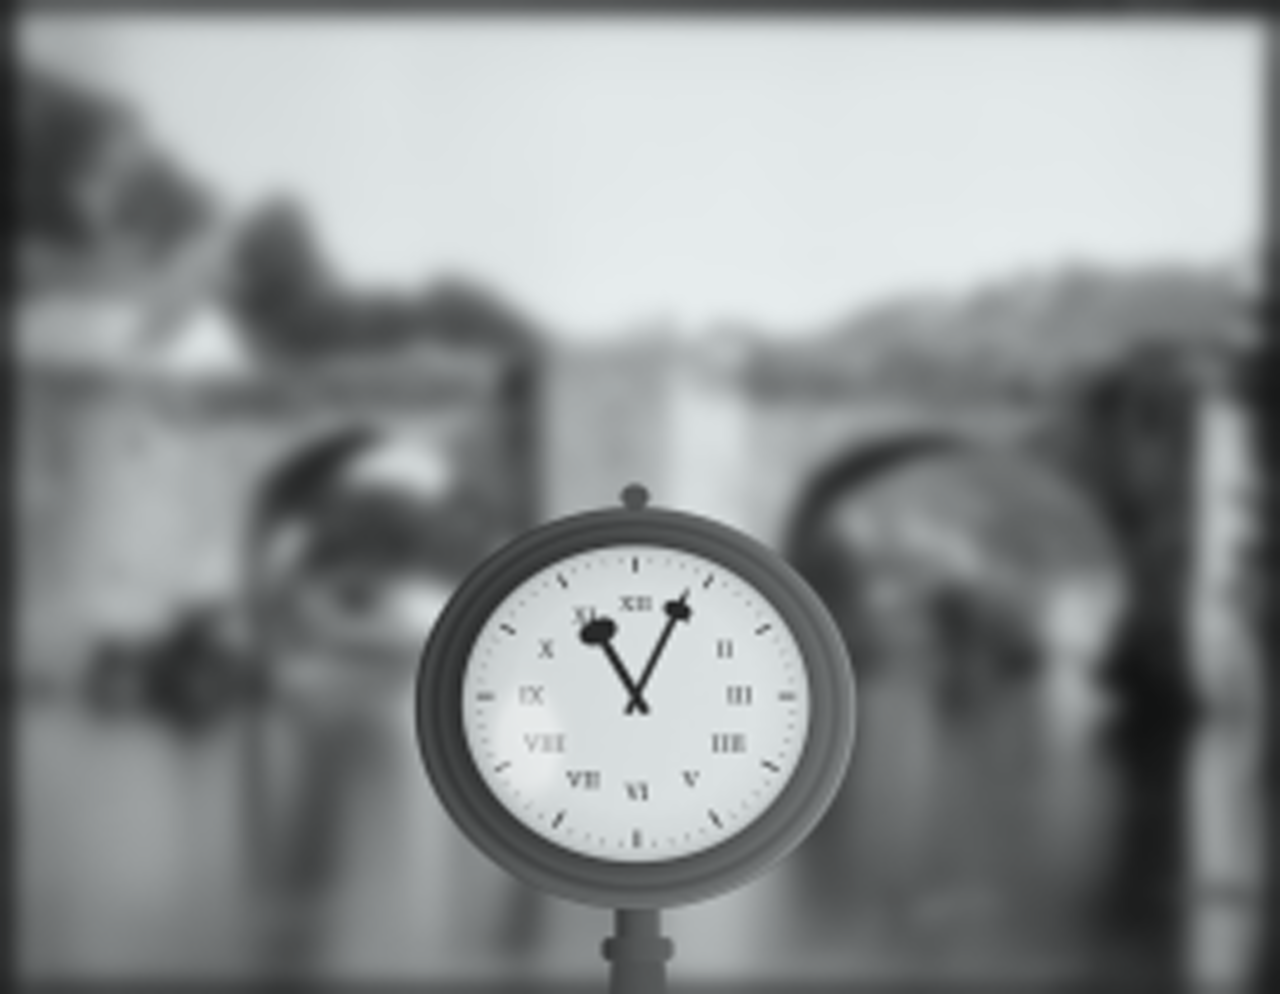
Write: 11:04
